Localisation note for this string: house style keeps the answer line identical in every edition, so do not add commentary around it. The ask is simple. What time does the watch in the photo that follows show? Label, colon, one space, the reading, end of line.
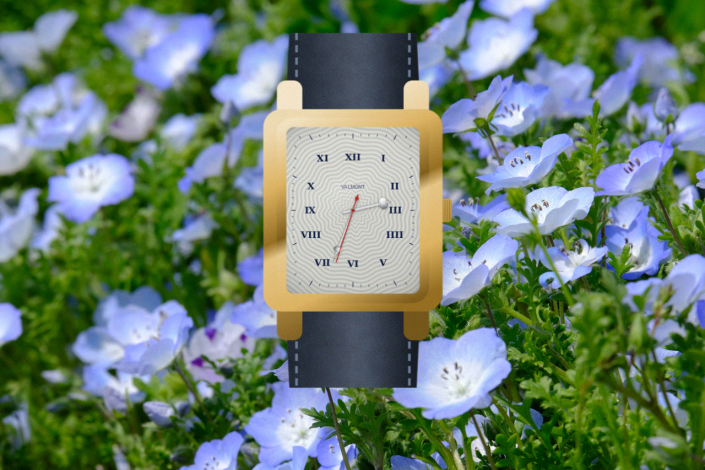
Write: 2:33:33
